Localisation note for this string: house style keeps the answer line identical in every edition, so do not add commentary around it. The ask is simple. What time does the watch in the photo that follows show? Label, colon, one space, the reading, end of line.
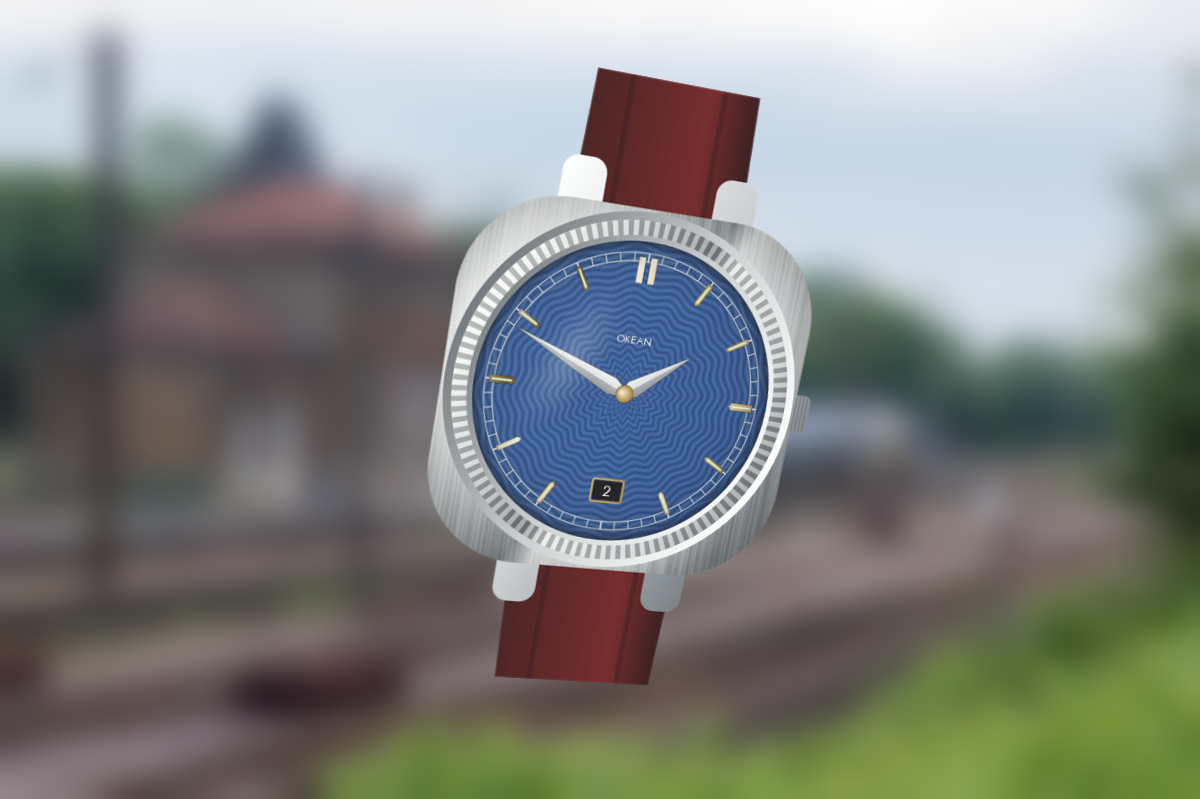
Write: 1:49
